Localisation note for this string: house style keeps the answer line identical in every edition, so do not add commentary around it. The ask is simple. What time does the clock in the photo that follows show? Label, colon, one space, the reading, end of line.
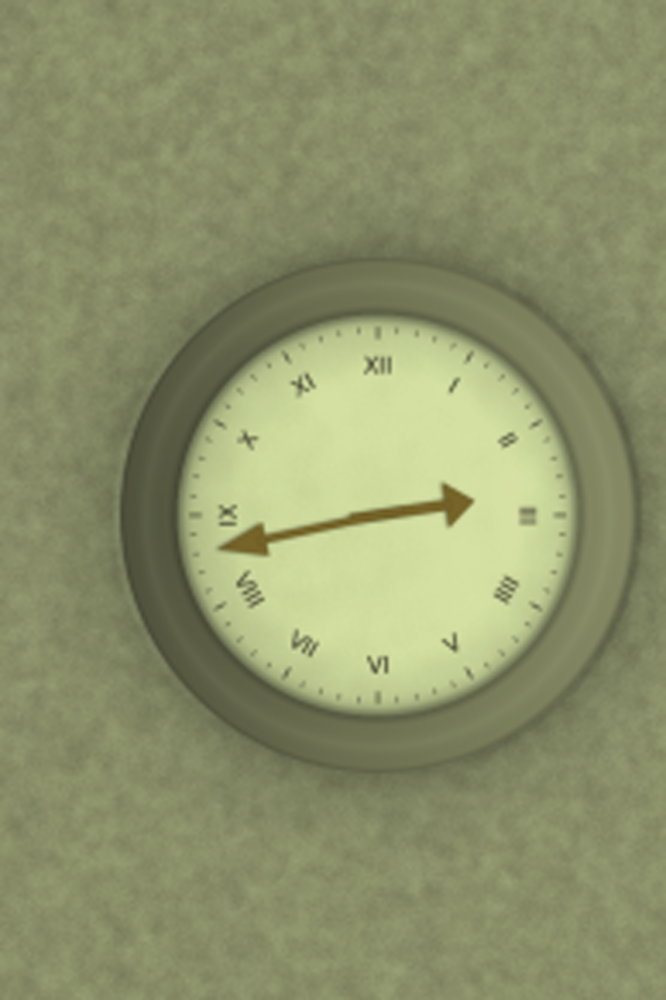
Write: 2:43
